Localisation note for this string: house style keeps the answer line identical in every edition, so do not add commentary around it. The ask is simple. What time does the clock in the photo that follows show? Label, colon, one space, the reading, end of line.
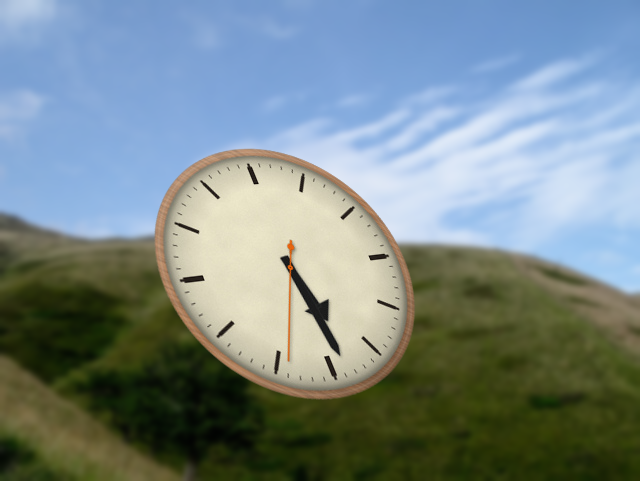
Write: 5:28:34
